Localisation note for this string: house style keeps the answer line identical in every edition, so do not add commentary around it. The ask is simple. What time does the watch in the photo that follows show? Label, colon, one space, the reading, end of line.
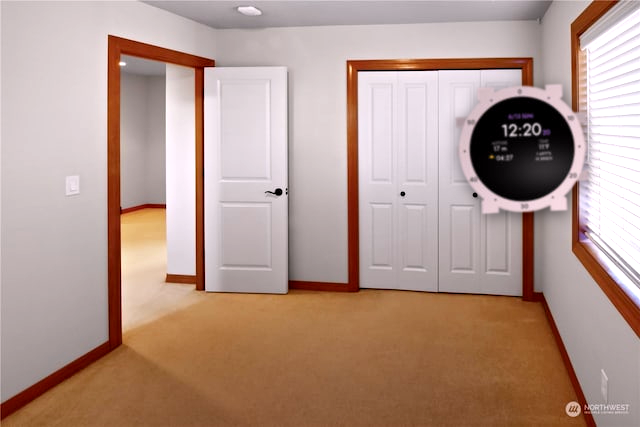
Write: 12:20
